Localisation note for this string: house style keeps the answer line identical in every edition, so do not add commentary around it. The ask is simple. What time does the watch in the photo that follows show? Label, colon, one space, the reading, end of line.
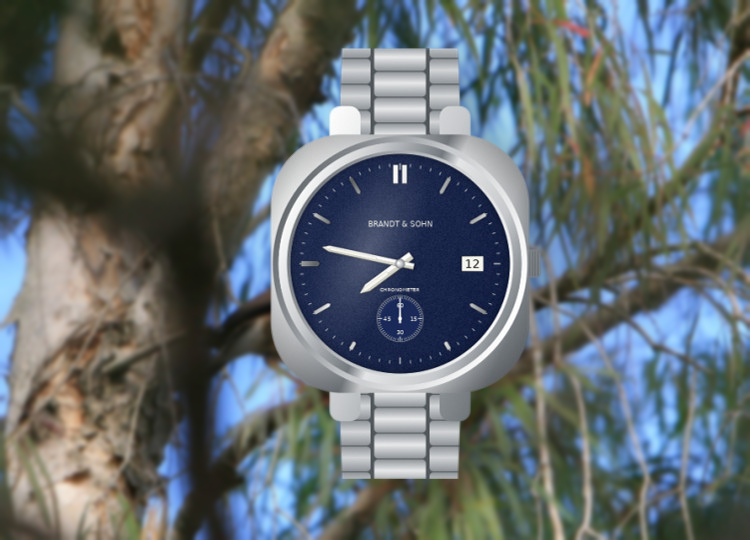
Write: 7:47
